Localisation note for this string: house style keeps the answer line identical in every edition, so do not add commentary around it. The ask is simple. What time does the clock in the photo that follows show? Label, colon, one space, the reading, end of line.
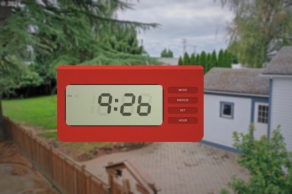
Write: 9:26
